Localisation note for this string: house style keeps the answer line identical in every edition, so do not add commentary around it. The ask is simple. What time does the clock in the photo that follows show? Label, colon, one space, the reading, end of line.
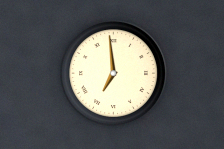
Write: 6:59
